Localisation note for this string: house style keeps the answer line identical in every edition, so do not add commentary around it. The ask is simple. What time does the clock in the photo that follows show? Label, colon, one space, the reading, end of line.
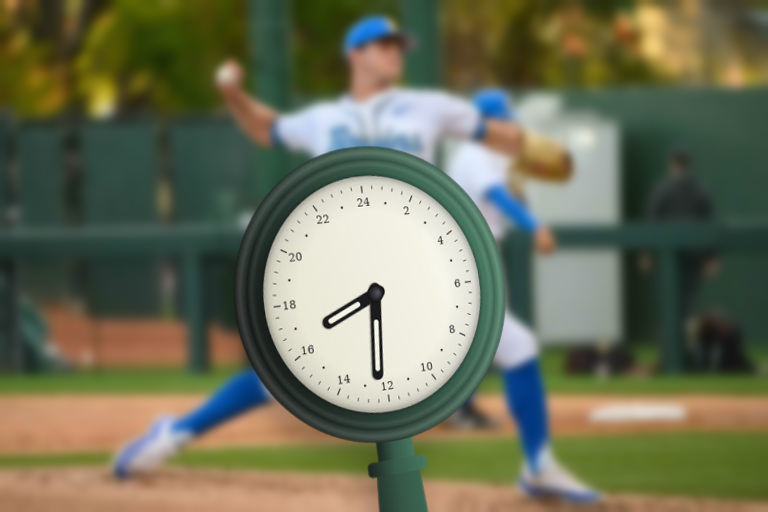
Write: 16:31
